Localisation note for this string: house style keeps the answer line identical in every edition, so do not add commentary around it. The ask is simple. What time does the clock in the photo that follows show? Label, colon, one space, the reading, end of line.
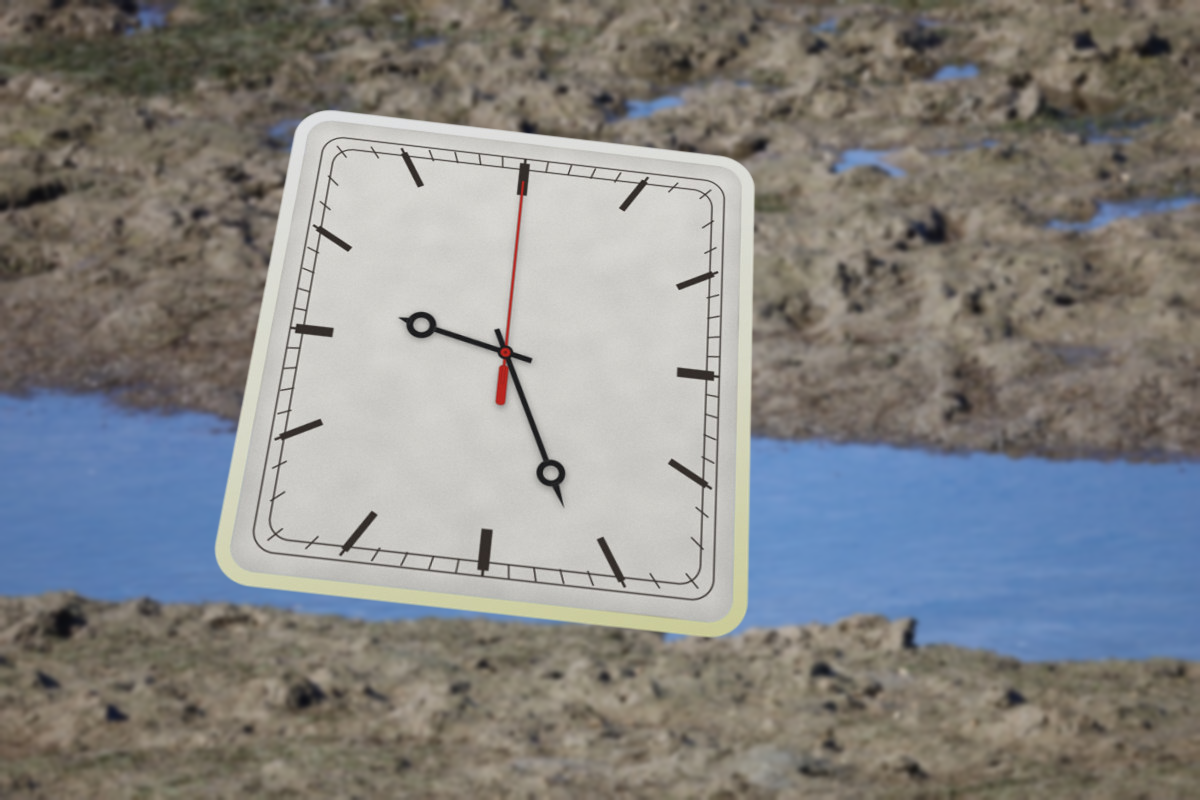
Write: 9:26:00
